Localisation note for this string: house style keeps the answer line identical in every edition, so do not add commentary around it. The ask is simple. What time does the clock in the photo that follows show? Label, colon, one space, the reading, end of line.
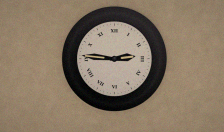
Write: 2:46
